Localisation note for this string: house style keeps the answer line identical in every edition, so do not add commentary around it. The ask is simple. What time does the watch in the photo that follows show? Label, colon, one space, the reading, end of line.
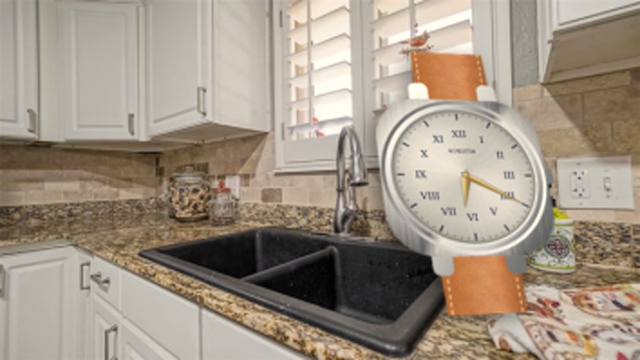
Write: 6:20
